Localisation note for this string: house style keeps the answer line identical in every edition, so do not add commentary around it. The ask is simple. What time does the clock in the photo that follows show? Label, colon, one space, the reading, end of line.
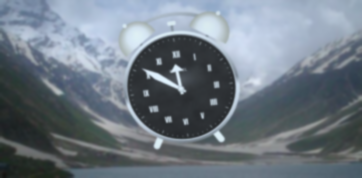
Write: 11:51
